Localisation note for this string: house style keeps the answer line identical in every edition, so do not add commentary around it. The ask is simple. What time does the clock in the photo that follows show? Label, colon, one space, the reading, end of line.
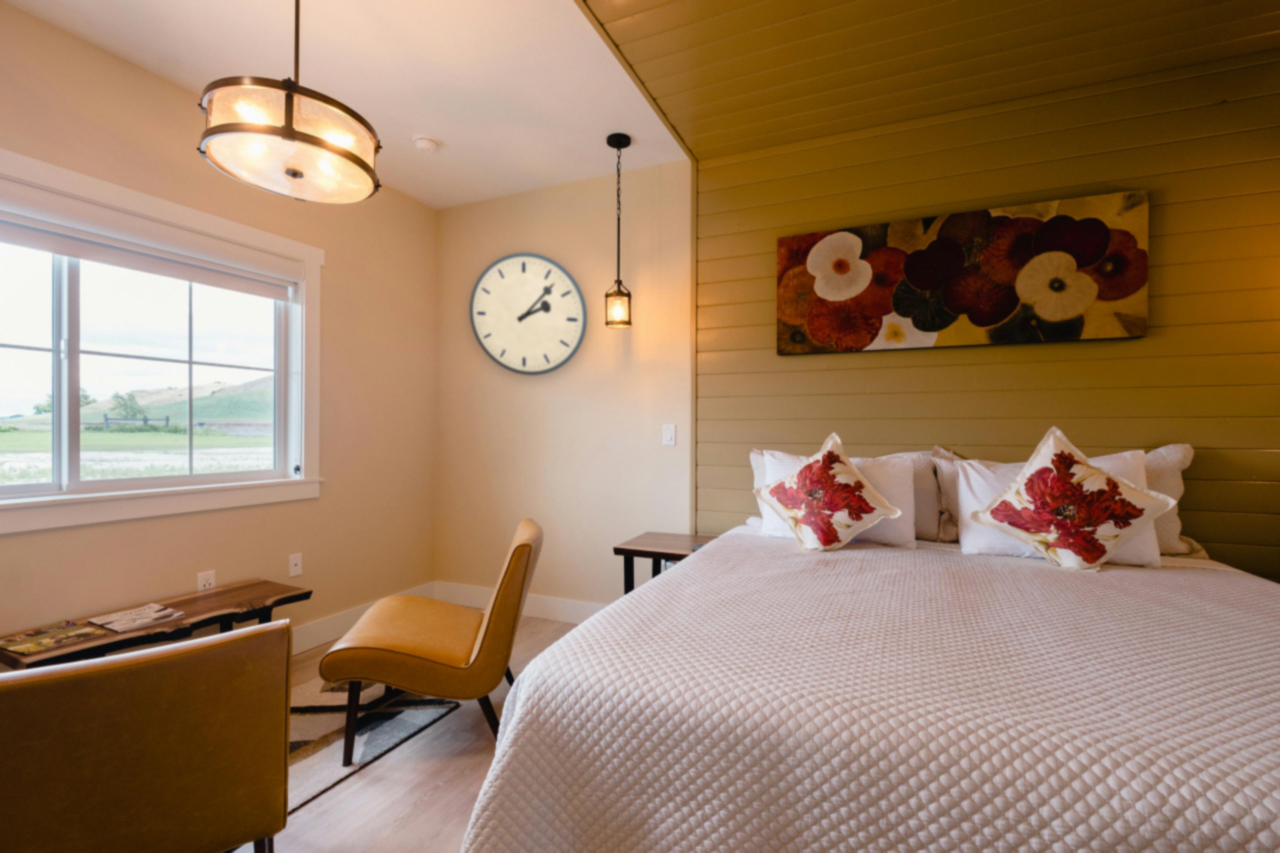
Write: 2:07
